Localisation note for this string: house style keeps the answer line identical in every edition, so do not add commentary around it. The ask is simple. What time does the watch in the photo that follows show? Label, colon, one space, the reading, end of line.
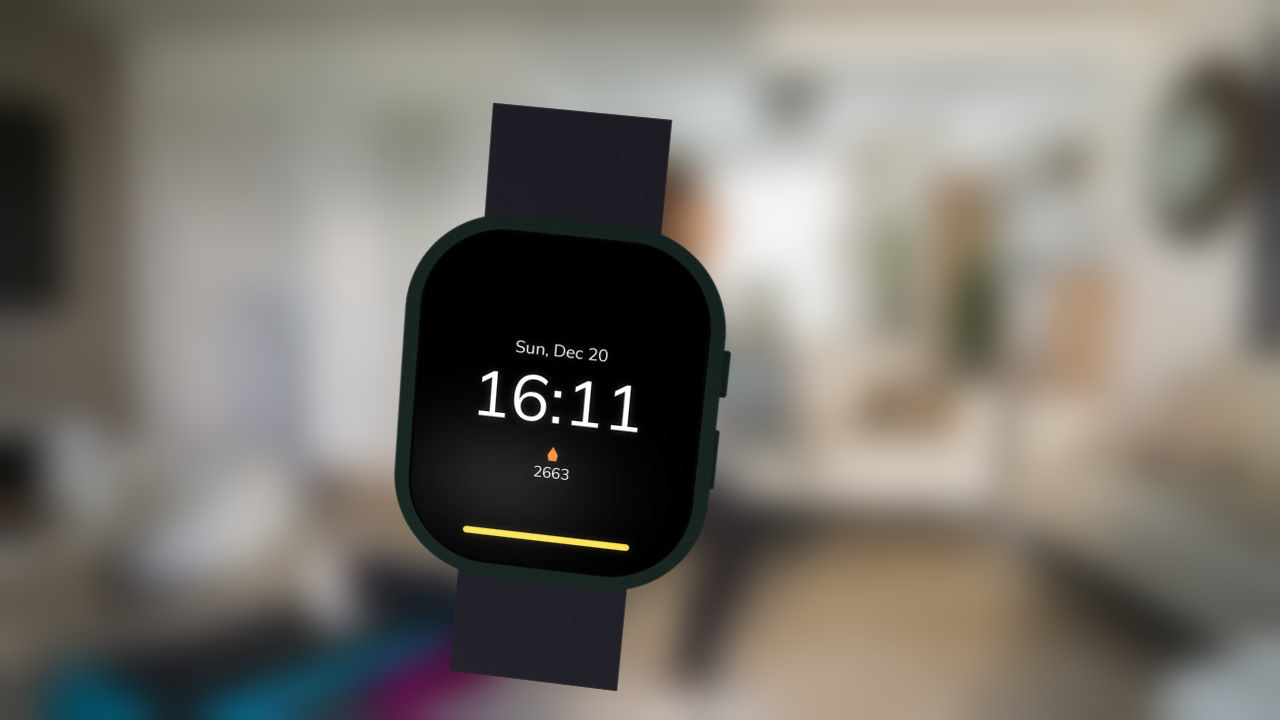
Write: 16:11
